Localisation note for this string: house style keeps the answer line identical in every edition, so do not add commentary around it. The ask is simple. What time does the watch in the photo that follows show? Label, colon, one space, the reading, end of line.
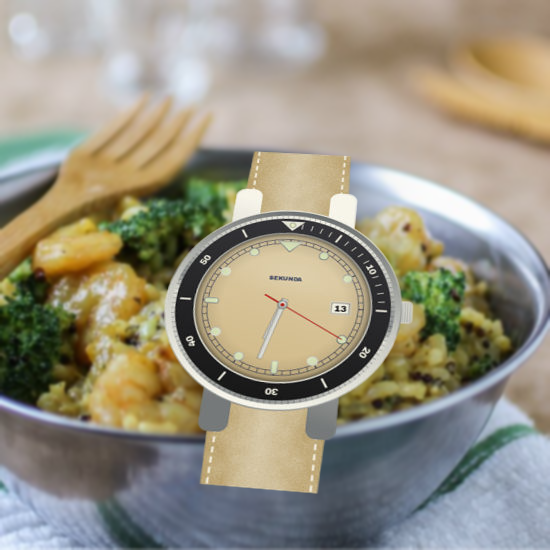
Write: 6:32:20
